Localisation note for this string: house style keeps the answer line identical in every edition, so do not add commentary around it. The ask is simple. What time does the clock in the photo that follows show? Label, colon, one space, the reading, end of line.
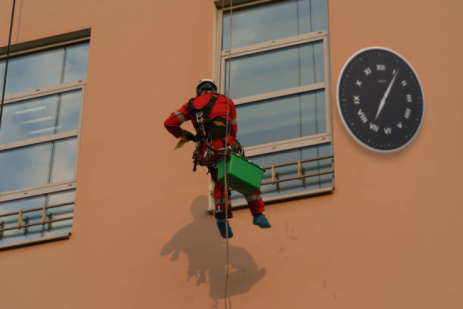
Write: 7:06
